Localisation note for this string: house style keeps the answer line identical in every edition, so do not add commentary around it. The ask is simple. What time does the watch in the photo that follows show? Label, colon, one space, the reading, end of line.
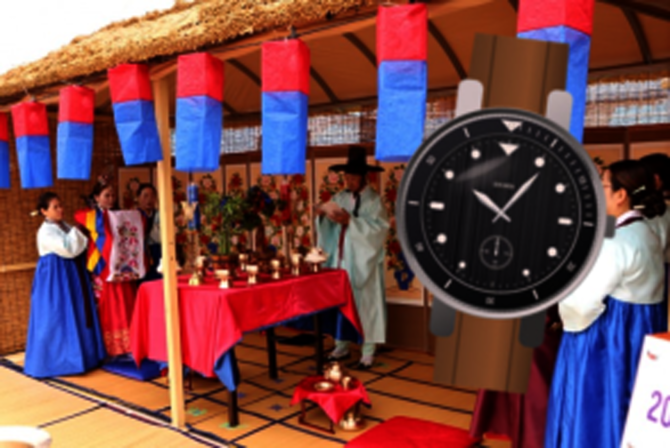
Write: 10:06
